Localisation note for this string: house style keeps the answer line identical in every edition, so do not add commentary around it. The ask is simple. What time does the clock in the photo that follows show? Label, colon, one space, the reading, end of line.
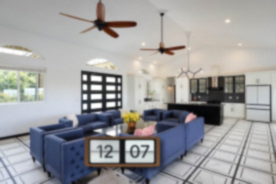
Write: 12:07
